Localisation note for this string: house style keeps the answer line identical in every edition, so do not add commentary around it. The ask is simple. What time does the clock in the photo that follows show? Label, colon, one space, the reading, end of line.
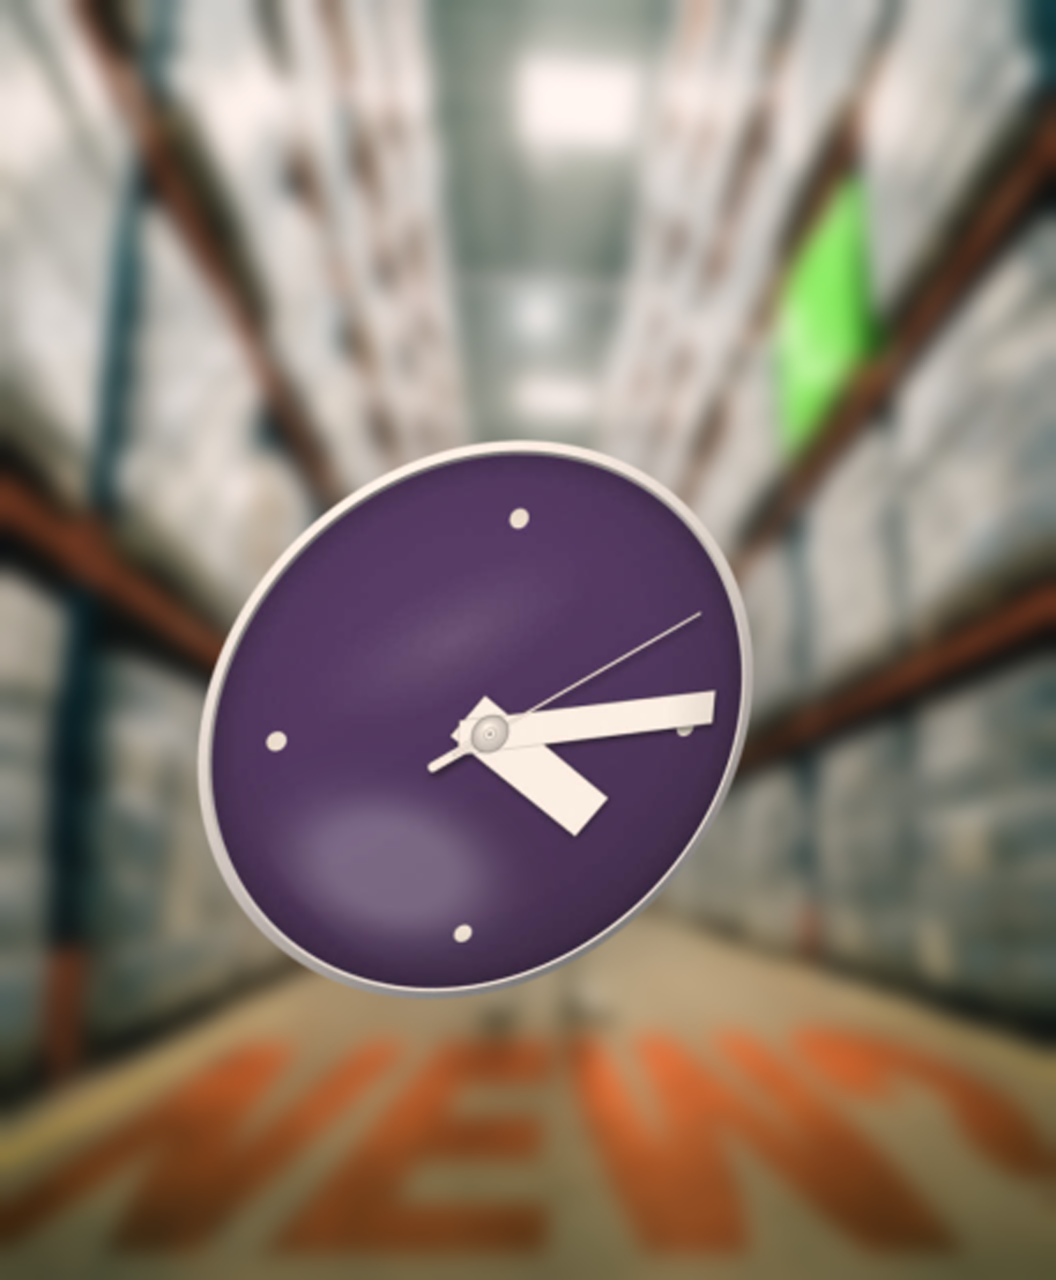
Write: 4:14:10
